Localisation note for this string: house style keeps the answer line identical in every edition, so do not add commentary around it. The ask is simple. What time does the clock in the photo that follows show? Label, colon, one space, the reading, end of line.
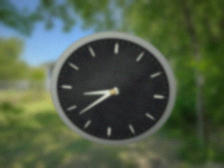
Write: 8:38
